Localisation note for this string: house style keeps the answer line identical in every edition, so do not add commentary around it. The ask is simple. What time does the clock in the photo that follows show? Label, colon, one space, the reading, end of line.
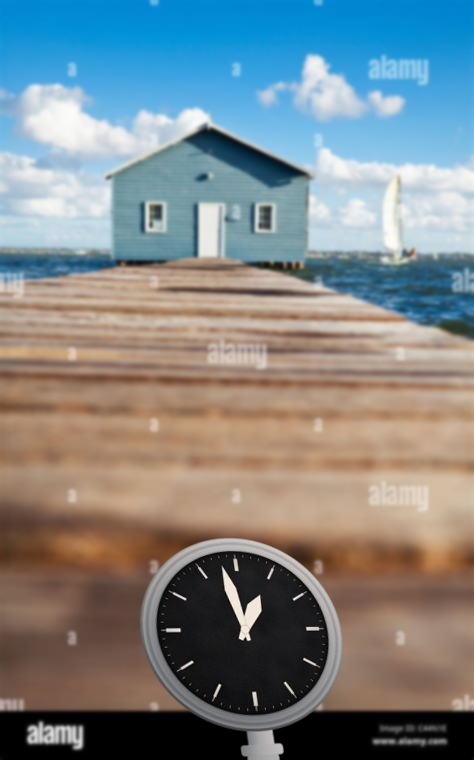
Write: 12:58
